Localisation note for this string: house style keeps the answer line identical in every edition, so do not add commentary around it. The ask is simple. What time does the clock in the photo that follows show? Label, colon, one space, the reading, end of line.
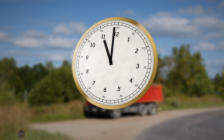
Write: 10:59
